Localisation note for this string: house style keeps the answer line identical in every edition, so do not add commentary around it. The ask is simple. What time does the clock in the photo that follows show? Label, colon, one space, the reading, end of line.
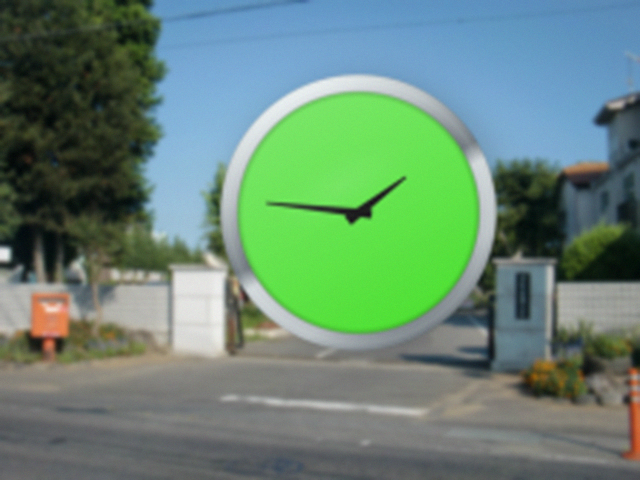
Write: 1:46
